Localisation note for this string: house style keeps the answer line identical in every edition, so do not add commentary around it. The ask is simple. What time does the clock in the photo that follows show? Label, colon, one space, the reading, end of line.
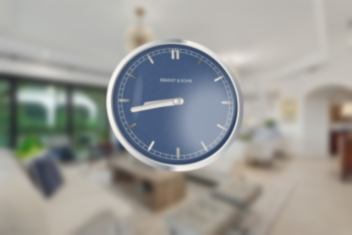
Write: 8:43
